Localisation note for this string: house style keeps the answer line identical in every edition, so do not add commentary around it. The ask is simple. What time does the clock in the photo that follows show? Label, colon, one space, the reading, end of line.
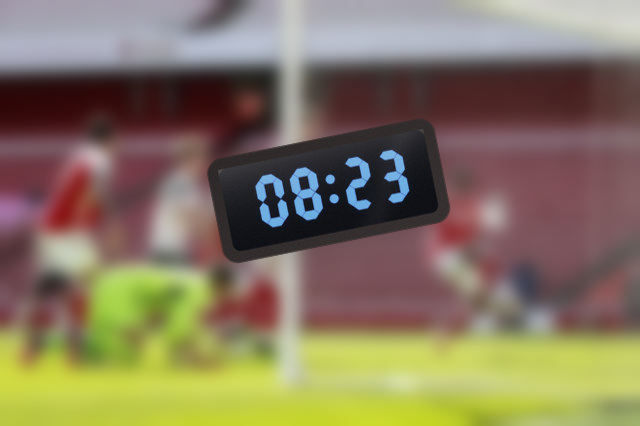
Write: 8:23
